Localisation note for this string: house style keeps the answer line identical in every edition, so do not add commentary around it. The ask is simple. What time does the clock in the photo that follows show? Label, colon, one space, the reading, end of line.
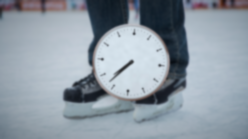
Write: 7:37
